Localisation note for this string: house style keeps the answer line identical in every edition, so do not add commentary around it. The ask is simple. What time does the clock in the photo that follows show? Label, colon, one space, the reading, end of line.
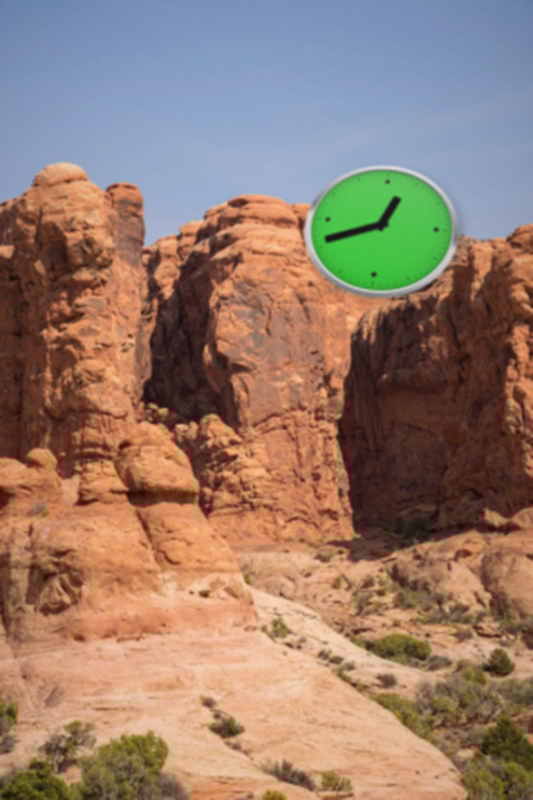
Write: 12:41
